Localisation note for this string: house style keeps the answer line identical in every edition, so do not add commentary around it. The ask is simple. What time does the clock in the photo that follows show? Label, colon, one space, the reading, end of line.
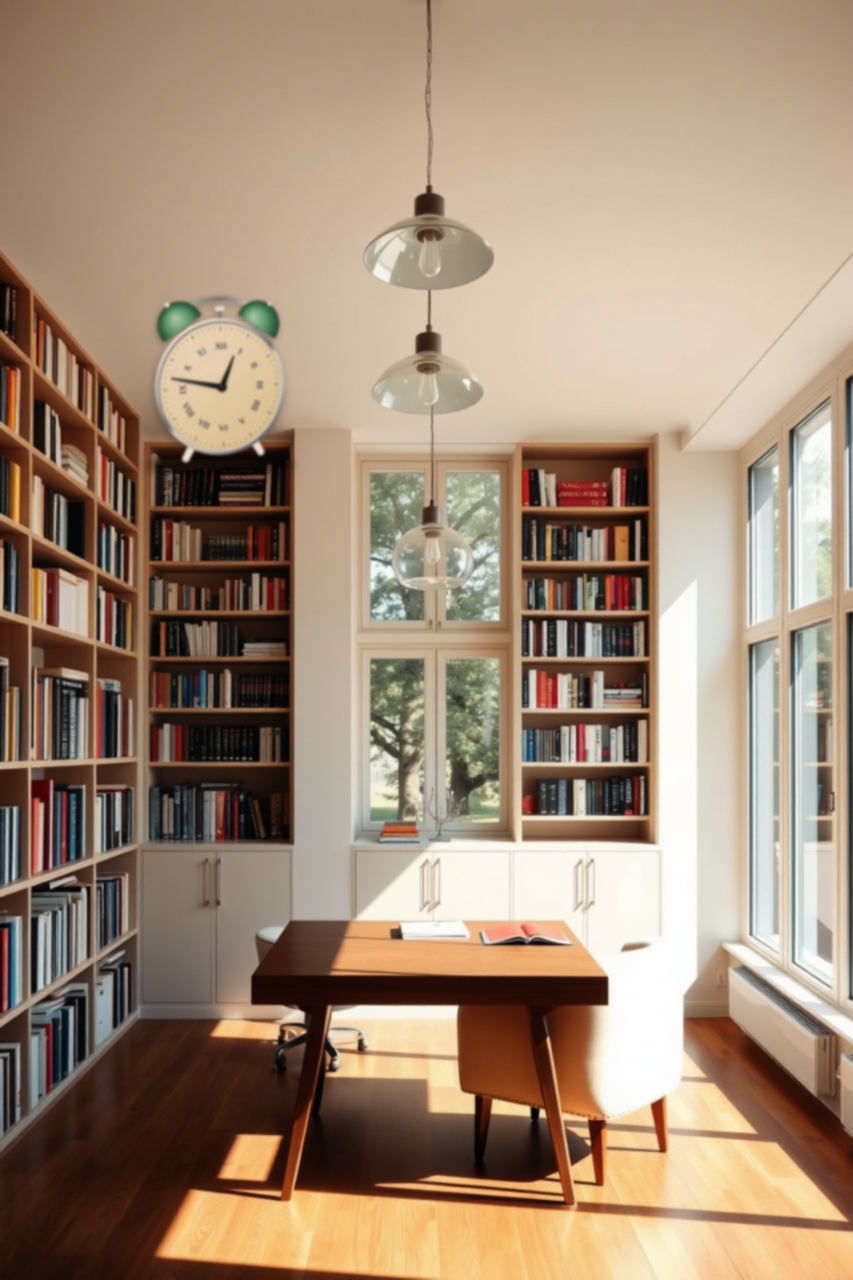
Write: 12:47
